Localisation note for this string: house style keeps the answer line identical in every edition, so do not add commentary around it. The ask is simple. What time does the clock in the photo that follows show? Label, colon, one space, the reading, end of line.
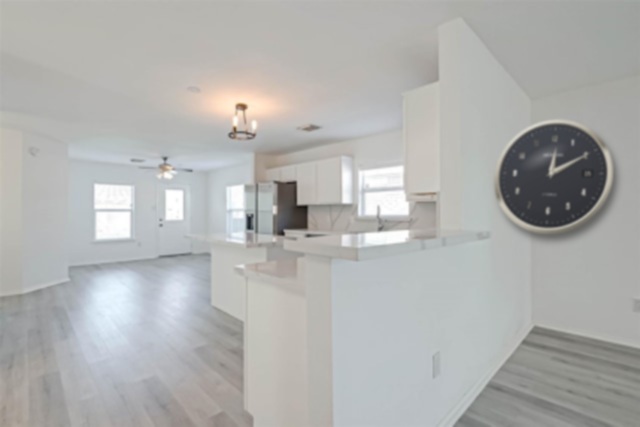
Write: 12:10
